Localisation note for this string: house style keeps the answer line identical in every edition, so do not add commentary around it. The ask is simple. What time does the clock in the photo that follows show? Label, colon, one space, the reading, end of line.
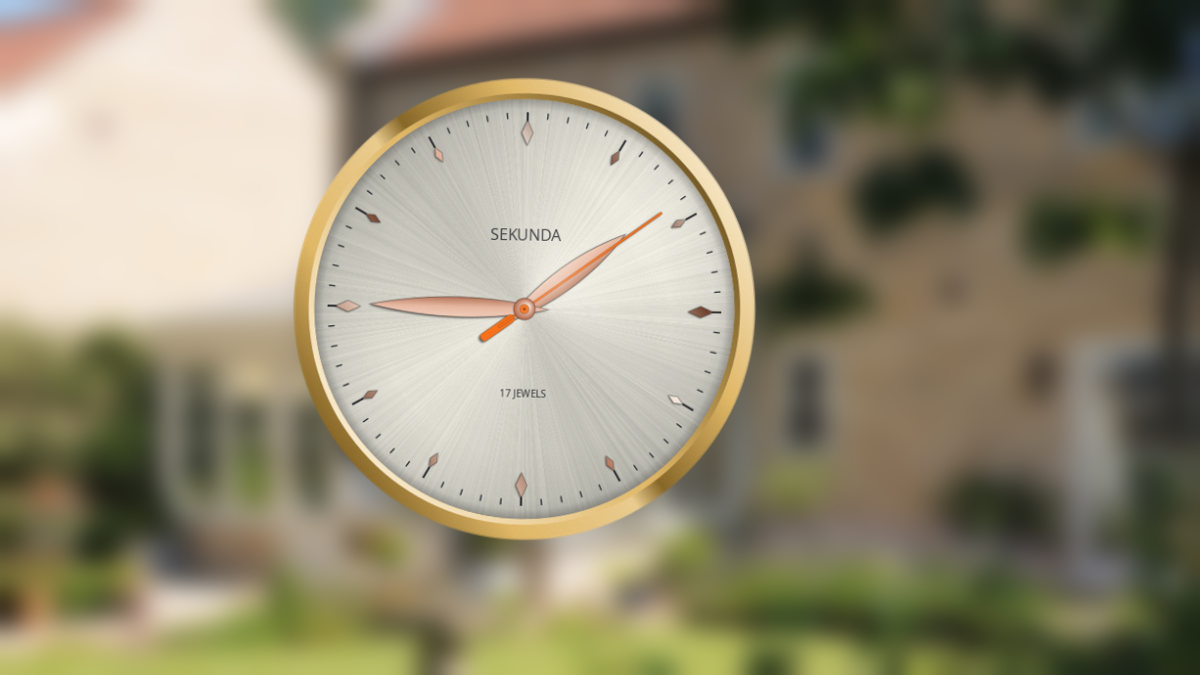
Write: 1:45:09
